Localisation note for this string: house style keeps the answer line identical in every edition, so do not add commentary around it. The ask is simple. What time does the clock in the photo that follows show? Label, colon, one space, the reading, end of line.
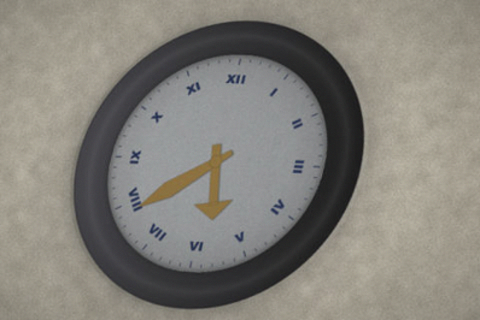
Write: 5:39
